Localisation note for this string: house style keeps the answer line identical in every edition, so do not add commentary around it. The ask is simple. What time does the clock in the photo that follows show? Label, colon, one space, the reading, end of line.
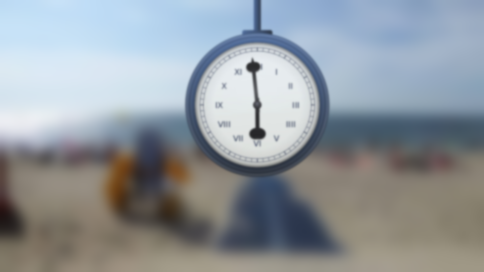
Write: 5:59
